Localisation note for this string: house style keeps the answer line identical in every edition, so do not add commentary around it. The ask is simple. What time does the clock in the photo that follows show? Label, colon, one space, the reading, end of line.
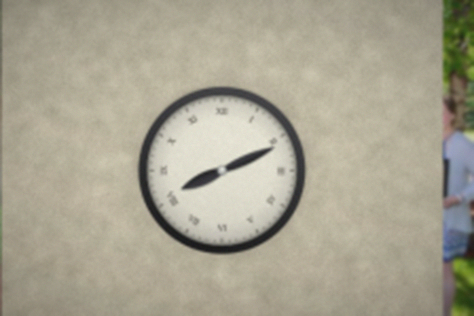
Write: 8:11
